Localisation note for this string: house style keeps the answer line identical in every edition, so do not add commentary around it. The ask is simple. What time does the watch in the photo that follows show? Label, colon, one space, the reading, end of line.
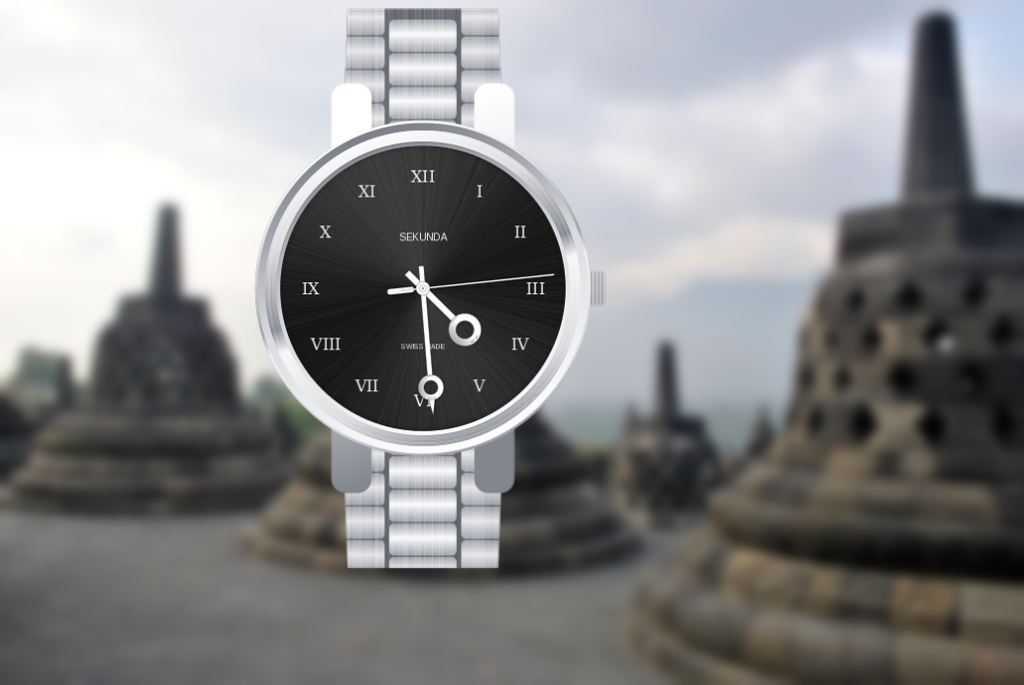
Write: 4:29:14
